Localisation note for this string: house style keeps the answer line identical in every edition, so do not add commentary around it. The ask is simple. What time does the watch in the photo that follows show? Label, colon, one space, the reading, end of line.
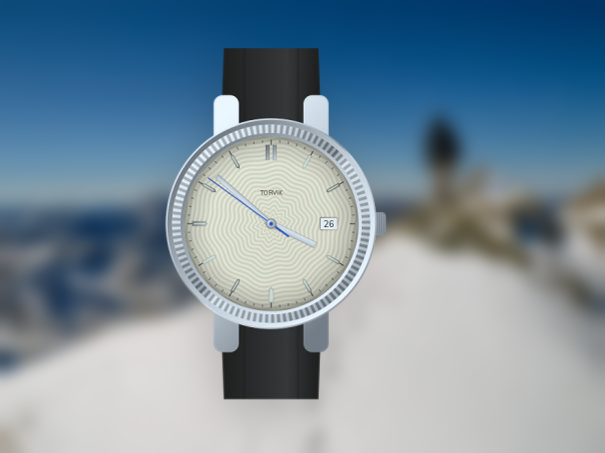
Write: 3:51:51
